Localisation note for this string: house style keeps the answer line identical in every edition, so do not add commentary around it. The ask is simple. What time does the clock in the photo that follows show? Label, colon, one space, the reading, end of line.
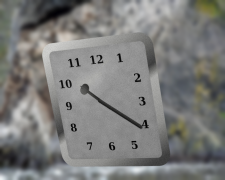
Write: 10:21
